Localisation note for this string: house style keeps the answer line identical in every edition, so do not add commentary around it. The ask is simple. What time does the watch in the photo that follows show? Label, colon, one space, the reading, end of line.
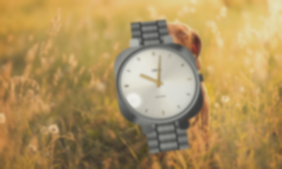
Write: 10:02
